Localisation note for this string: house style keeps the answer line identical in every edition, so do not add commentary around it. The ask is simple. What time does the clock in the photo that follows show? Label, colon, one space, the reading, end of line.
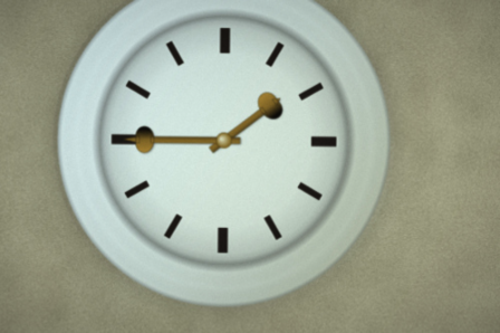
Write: 1:45
